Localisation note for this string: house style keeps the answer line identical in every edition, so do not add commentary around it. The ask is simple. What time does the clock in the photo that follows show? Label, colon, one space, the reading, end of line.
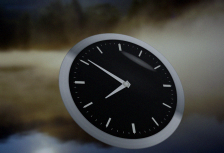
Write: 7:51
